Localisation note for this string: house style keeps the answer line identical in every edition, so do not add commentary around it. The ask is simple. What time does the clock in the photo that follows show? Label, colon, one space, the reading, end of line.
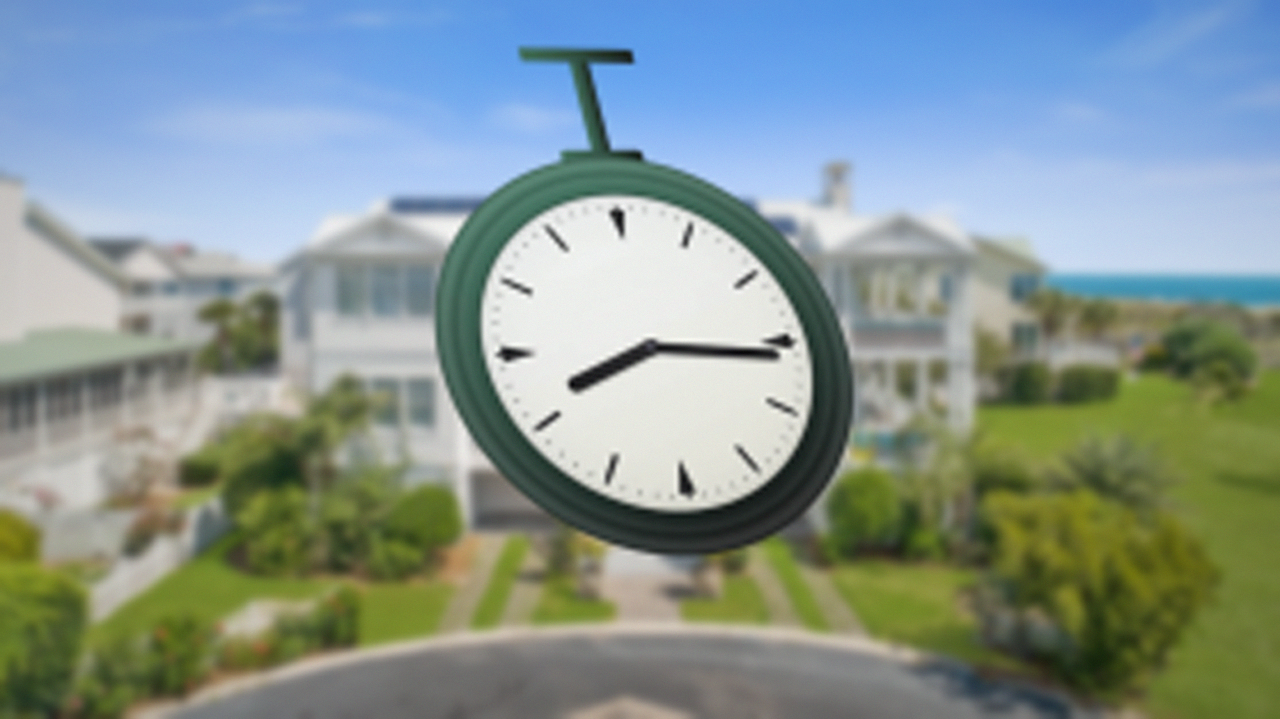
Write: 8:16
